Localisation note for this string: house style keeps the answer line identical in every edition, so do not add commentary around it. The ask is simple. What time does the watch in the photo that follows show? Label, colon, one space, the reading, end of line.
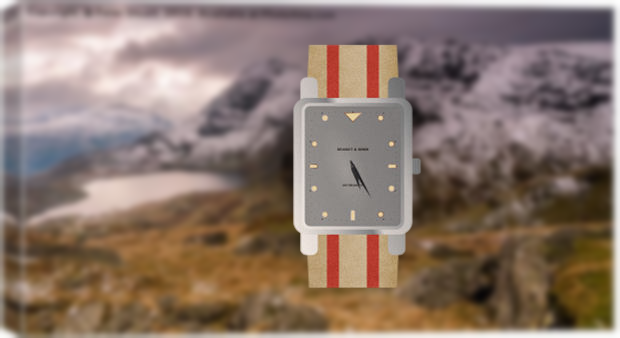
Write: 5:25
